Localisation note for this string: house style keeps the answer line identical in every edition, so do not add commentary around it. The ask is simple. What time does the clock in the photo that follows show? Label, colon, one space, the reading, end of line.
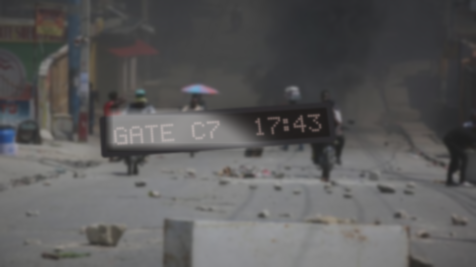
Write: 17:43
